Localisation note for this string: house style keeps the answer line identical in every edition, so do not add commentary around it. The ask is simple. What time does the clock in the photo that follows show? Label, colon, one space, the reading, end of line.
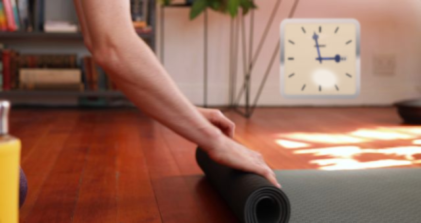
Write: 2:58
